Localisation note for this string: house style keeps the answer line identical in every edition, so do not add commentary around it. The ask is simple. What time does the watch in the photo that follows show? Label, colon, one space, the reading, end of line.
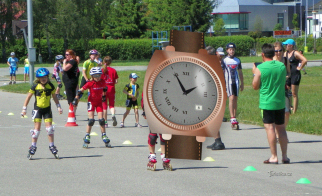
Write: 1:55
